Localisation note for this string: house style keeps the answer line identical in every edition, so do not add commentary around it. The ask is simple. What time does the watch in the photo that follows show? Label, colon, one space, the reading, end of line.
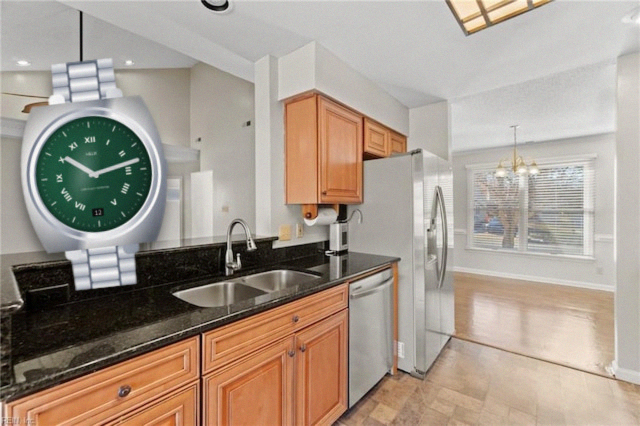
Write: 10:13
